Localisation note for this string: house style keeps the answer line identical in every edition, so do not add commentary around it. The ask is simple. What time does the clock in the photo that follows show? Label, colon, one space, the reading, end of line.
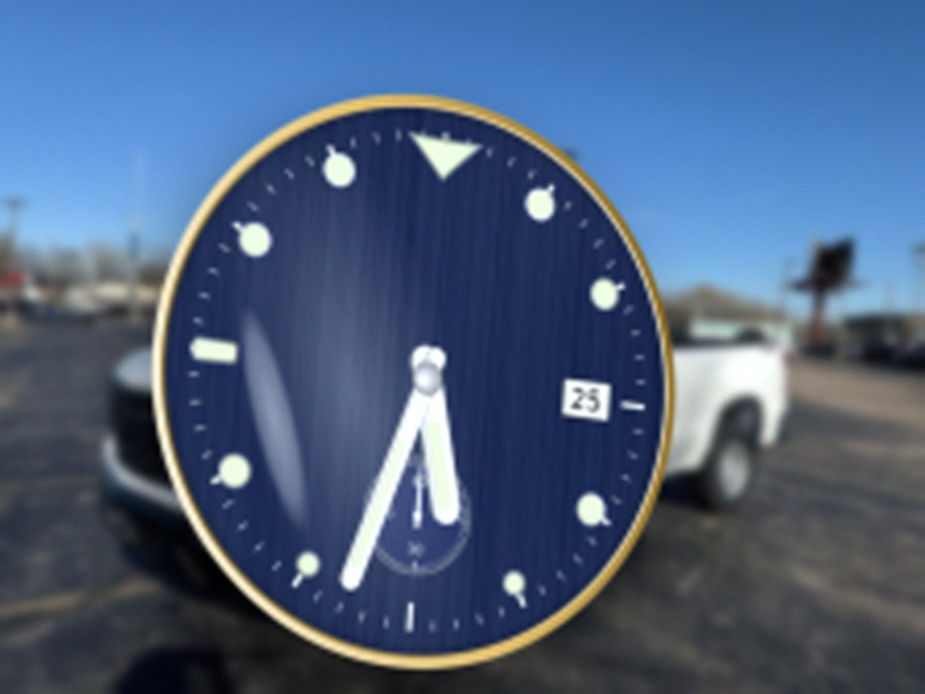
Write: 5:33
